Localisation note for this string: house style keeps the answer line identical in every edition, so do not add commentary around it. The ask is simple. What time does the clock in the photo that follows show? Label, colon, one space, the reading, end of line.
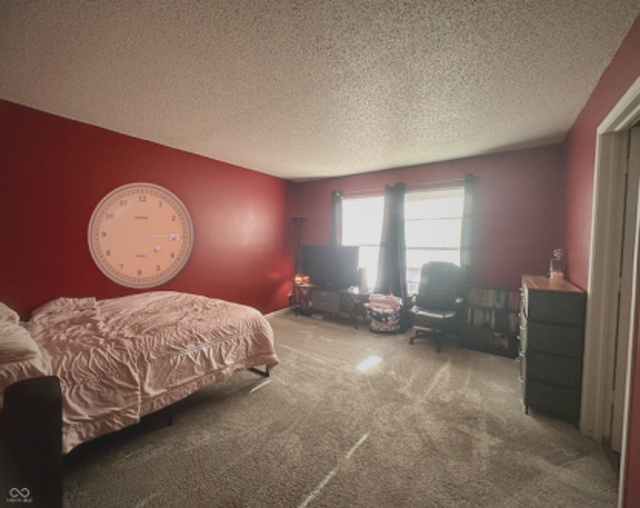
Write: 4:15
